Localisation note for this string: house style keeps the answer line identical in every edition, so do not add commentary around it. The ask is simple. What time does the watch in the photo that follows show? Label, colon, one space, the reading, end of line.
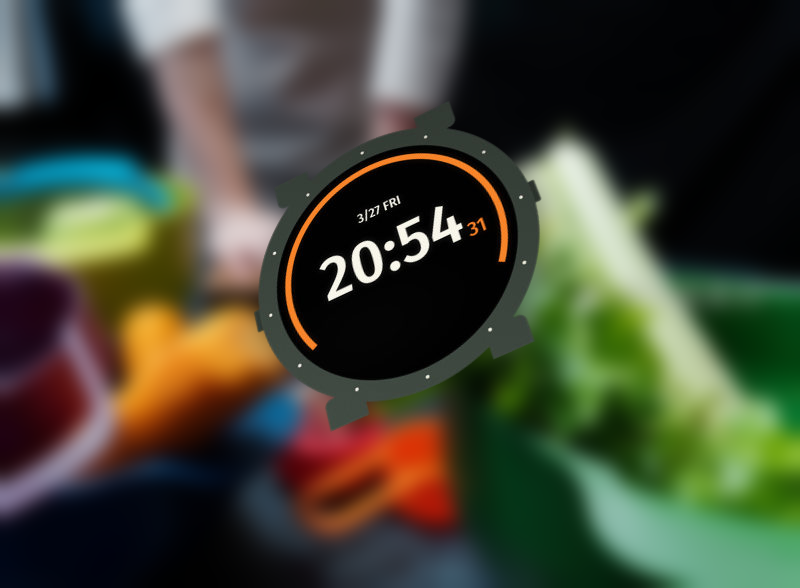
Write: 20:54:31
